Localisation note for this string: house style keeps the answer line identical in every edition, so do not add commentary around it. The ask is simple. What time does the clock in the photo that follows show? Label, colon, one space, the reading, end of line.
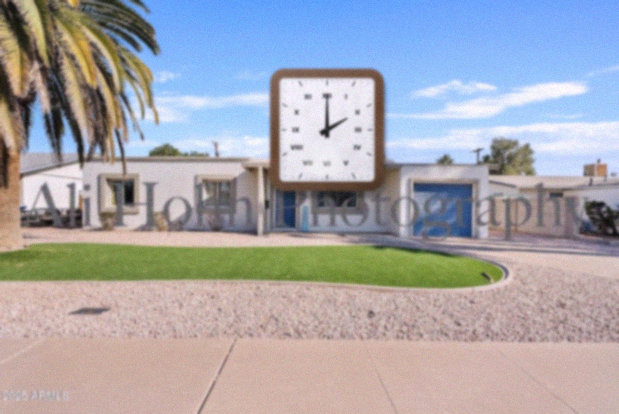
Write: 2:00
